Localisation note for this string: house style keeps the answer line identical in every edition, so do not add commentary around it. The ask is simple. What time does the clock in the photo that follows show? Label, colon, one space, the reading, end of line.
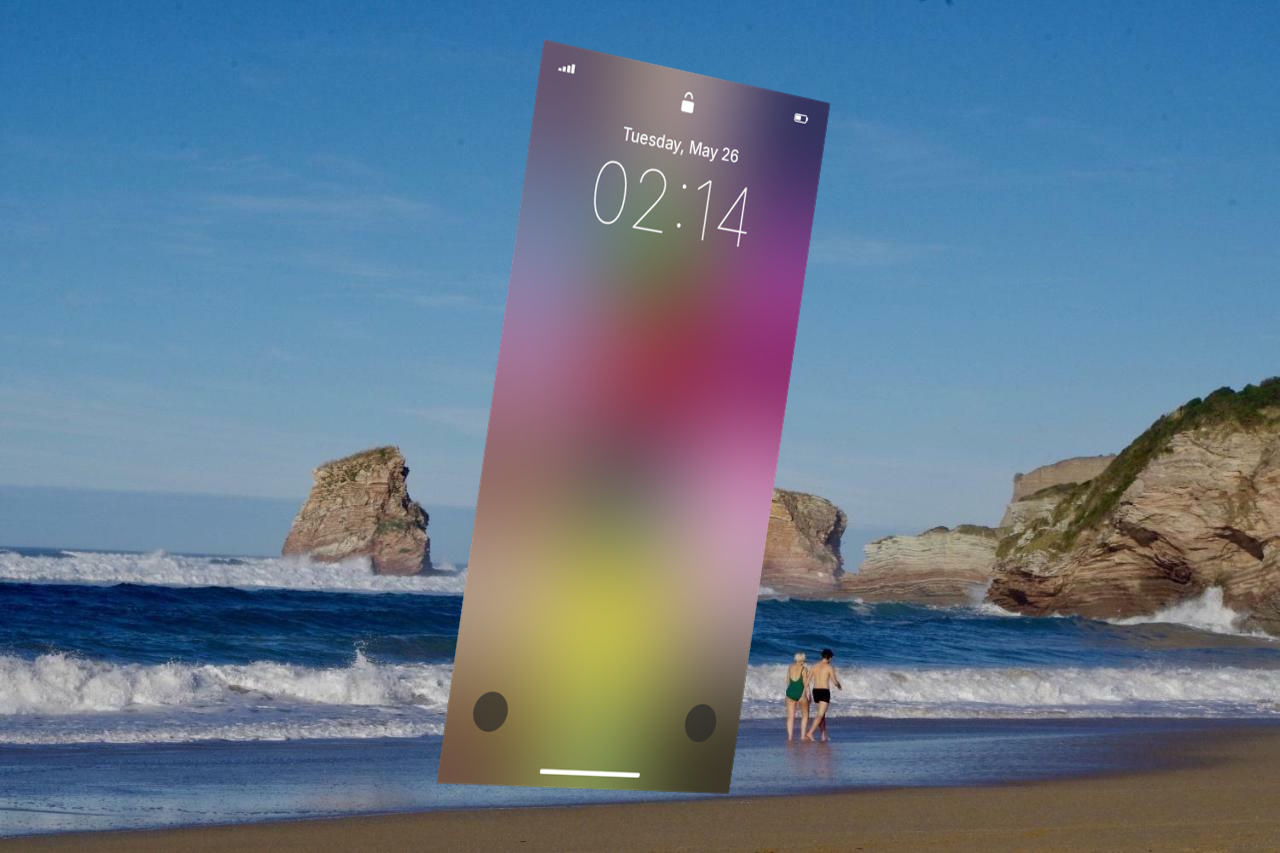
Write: 2:14
